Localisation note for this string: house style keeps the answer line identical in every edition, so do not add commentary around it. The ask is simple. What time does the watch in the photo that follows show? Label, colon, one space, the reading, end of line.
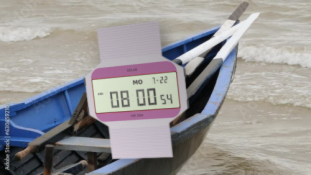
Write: 8:00:54
